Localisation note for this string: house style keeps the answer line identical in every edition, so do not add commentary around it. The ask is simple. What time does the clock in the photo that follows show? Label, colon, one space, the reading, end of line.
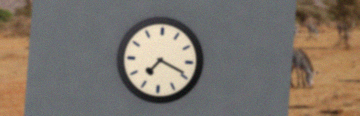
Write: 7:19
